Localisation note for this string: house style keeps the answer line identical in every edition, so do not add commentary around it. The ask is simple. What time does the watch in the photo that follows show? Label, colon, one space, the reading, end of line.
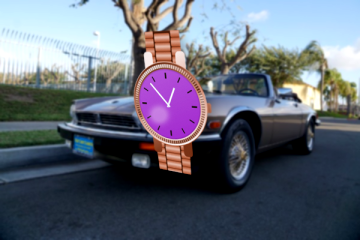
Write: 12:53
